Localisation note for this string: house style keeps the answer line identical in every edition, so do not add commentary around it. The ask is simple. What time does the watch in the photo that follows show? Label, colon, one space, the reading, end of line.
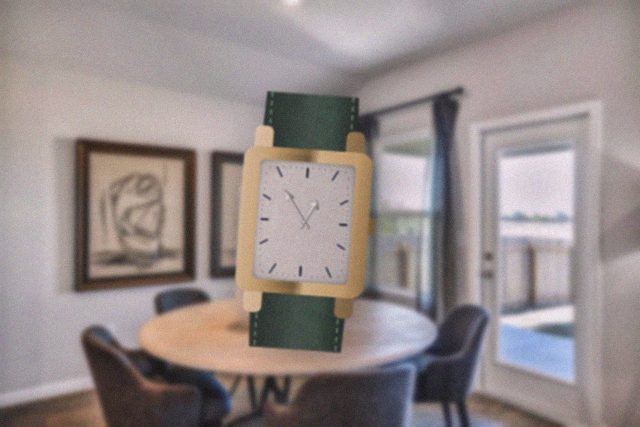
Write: 12:54
